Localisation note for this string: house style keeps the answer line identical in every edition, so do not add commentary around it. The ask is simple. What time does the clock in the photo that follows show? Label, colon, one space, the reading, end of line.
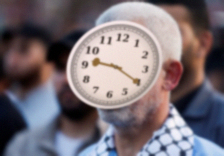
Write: 9:20
